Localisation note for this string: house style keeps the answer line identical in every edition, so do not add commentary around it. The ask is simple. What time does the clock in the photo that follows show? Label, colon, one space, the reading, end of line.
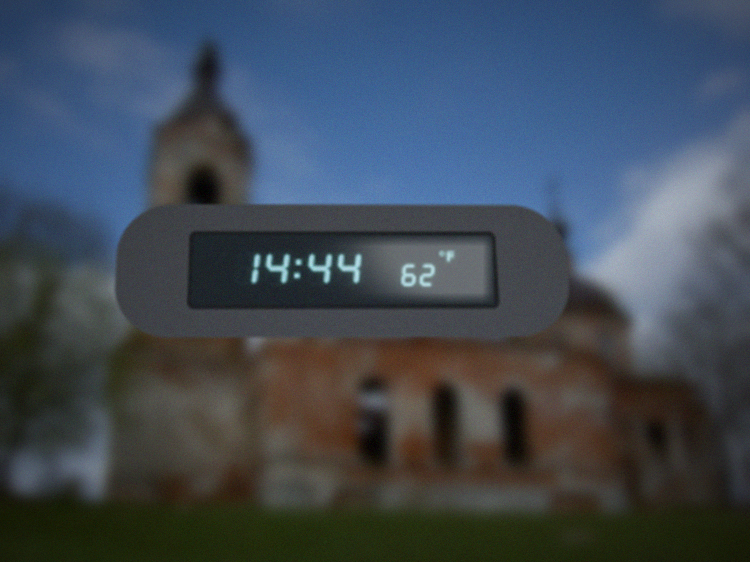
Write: 14:44
